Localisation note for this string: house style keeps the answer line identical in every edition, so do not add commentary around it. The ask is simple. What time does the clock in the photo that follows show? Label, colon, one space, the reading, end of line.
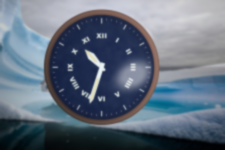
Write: 10:33
